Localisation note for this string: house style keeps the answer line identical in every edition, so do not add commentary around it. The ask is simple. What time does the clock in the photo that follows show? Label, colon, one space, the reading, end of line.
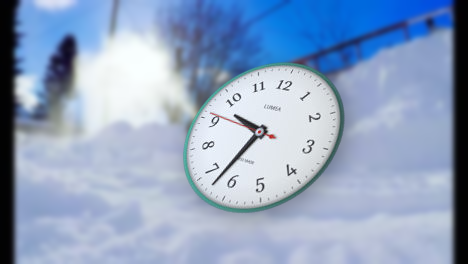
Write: 9:32:46
